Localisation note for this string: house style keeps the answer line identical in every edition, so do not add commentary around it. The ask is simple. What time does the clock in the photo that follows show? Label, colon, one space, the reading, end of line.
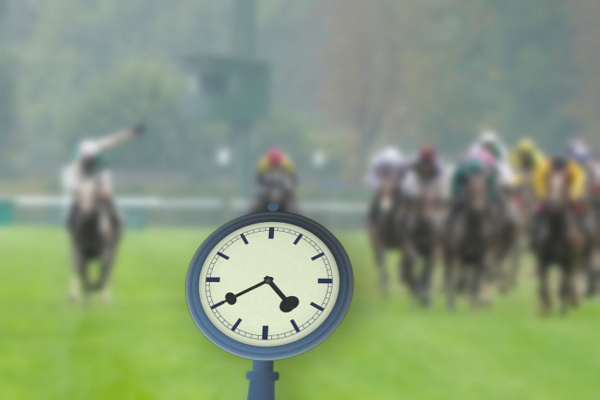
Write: 4:40
